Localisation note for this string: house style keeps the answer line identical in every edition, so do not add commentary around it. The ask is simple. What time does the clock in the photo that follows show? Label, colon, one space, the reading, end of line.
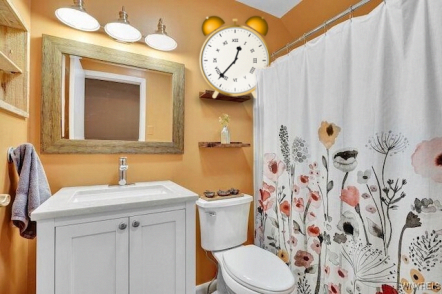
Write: 12:37
